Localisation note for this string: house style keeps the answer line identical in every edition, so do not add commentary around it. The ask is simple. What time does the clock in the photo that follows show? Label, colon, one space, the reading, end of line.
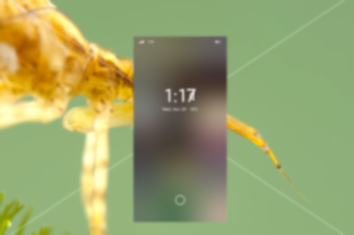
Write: 1:17
